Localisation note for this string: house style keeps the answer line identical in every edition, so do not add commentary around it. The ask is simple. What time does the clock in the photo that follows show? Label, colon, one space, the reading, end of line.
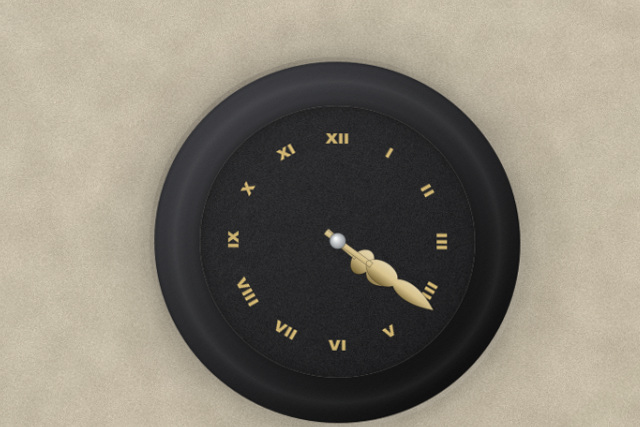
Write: 4:21
